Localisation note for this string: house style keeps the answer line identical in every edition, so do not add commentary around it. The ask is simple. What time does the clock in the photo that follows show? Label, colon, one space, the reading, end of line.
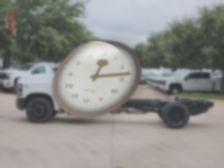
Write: 12:13
